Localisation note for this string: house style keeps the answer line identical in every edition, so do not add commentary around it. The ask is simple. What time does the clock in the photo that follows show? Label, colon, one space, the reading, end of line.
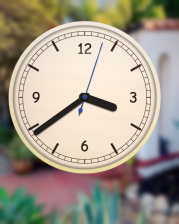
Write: 3:39:03
